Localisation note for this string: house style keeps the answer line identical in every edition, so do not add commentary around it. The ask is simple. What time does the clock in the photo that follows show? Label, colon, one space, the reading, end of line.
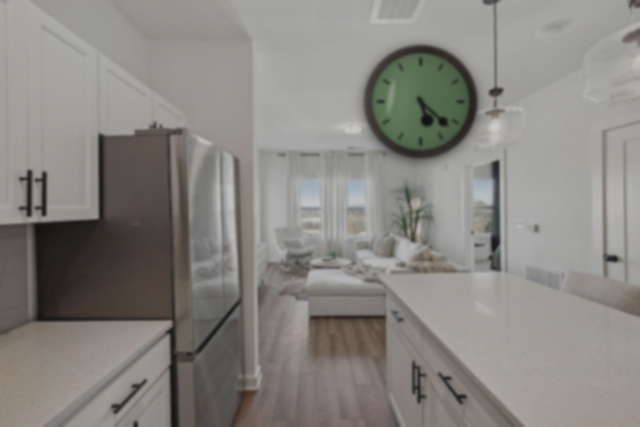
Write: 5:22
